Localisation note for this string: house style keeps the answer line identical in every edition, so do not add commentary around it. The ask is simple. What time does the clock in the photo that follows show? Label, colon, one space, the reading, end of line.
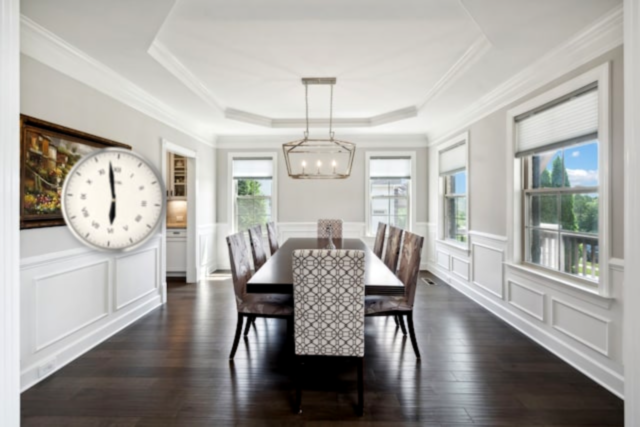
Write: 5:58
